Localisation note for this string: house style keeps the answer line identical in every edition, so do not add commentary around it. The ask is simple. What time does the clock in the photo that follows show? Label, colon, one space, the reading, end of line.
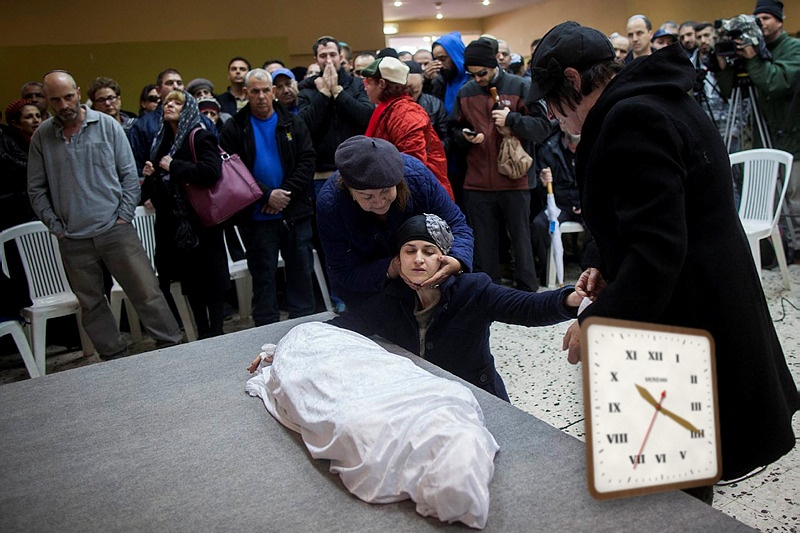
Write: 10:19:35
